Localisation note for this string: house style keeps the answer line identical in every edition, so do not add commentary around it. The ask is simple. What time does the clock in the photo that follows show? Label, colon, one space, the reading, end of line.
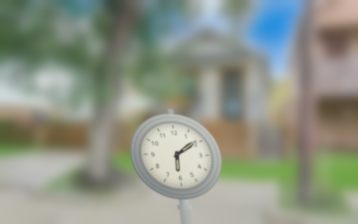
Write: 6:09
